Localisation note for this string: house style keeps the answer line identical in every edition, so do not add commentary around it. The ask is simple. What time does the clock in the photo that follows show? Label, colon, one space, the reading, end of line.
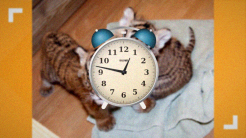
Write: 12:47
